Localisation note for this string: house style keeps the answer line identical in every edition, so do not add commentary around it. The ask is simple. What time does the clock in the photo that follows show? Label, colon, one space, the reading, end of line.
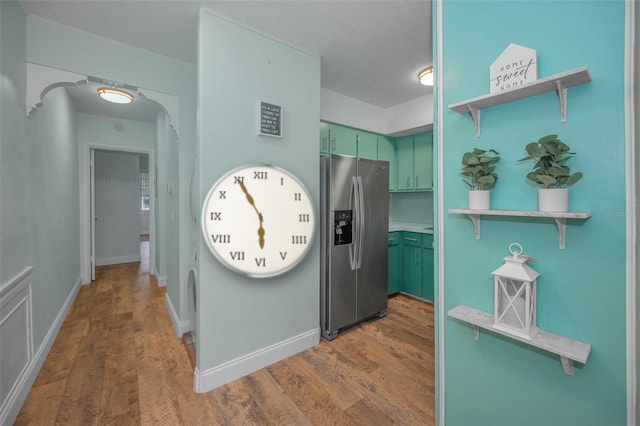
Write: 5:55
